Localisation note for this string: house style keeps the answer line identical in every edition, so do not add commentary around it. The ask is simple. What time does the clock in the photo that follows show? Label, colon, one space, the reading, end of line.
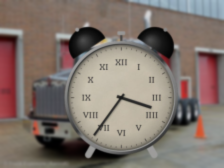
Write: 3:36
